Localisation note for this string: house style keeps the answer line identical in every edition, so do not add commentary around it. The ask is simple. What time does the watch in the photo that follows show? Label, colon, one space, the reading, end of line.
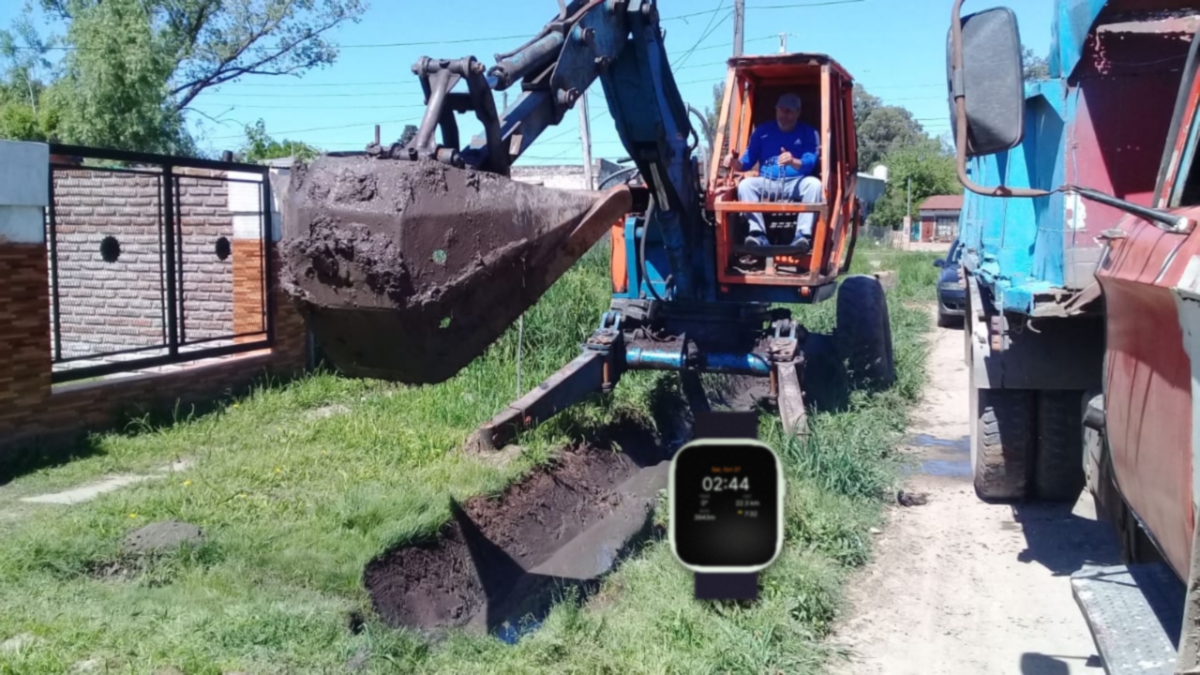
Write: 2:44
